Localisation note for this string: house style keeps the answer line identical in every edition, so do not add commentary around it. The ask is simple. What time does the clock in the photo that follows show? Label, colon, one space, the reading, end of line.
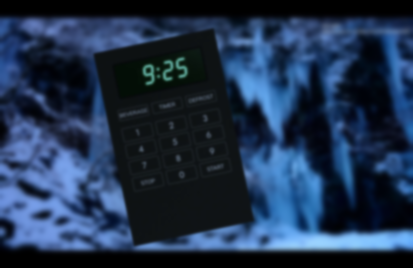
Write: 9:25
